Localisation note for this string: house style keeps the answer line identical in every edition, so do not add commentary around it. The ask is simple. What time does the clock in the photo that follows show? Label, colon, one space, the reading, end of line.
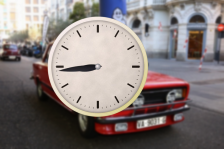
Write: 8:44
